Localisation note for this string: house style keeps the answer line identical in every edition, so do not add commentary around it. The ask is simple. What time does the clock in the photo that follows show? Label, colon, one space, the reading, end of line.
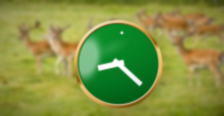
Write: 8:21
